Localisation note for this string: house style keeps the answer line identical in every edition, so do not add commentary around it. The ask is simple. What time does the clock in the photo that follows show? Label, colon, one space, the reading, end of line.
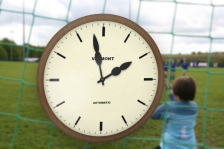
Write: 1:58
